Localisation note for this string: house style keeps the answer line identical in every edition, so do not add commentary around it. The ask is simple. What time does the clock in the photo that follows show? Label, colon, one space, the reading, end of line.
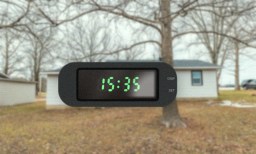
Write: 15:35
